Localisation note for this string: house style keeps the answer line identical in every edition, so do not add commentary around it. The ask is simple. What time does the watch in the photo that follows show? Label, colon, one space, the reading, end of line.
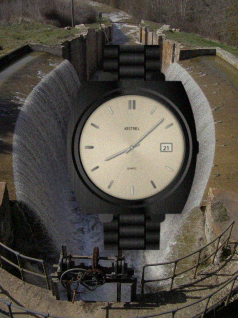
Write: 8:08
